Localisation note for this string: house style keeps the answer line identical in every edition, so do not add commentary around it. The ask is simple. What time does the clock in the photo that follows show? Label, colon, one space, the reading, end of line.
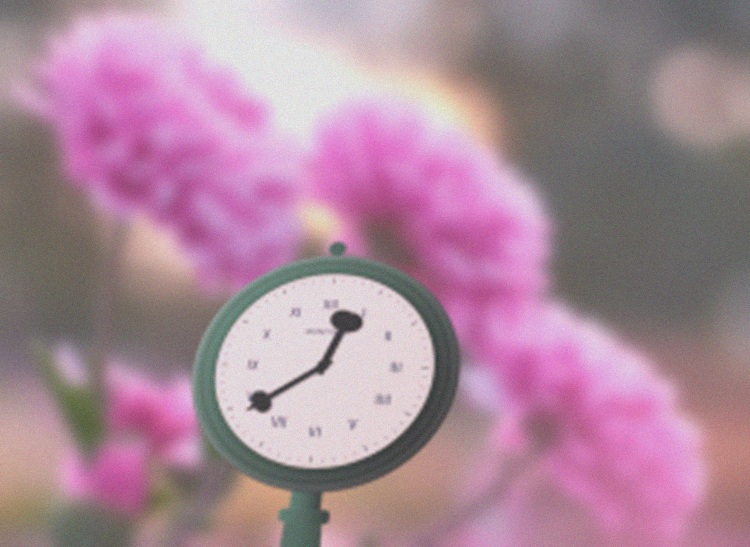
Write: 12:39
